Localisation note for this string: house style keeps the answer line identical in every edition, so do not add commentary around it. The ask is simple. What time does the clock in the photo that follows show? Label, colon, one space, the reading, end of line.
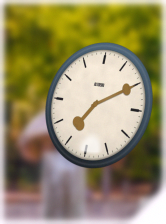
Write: 7:10
